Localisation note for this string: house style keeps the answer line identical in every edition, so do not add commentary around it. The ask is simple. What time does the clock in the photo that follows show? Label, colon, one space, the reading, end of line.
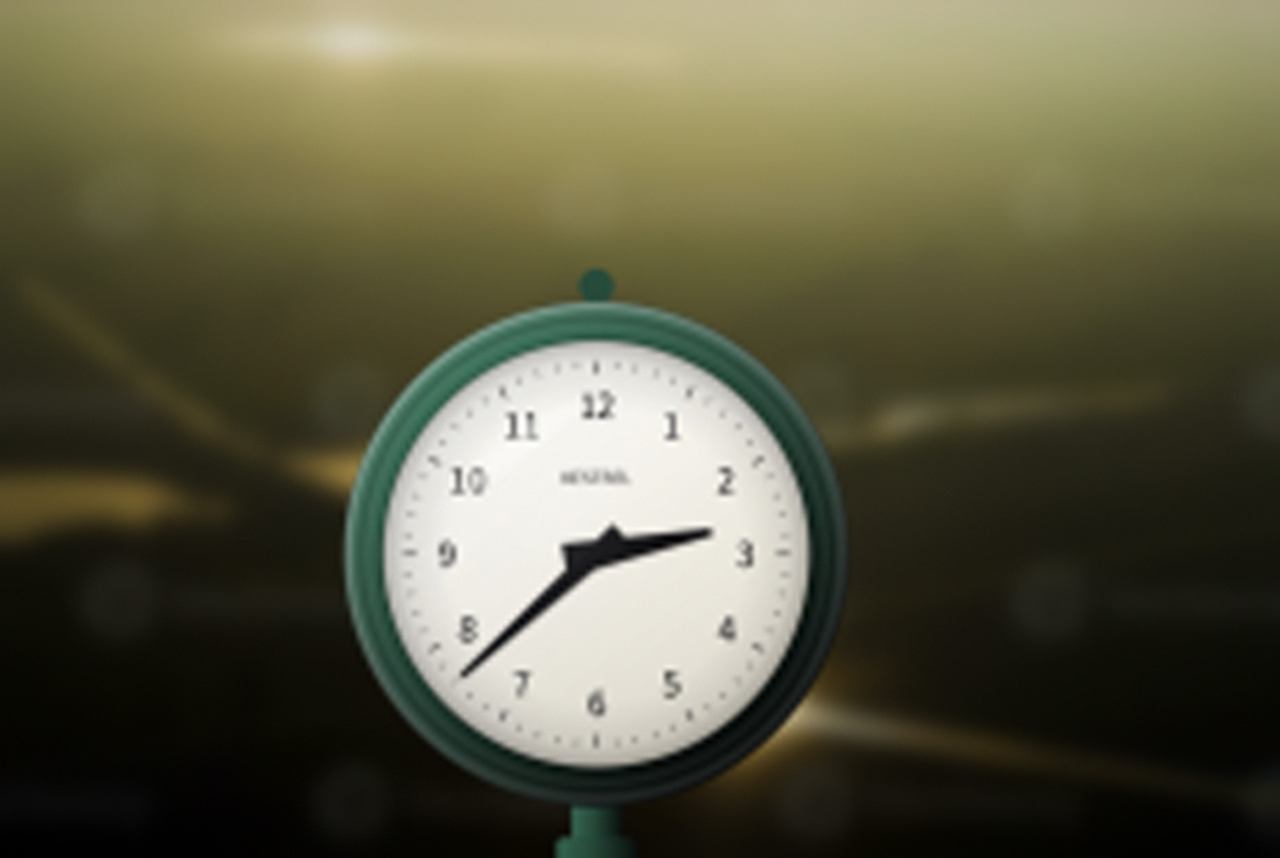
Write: 2:38
